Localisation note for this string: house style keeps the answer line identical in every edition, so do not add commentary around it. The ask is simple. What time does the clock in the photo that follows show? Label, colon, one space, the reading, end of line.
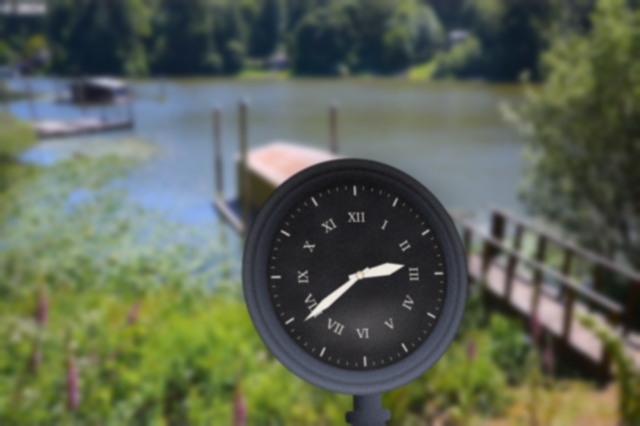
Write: 2:39
